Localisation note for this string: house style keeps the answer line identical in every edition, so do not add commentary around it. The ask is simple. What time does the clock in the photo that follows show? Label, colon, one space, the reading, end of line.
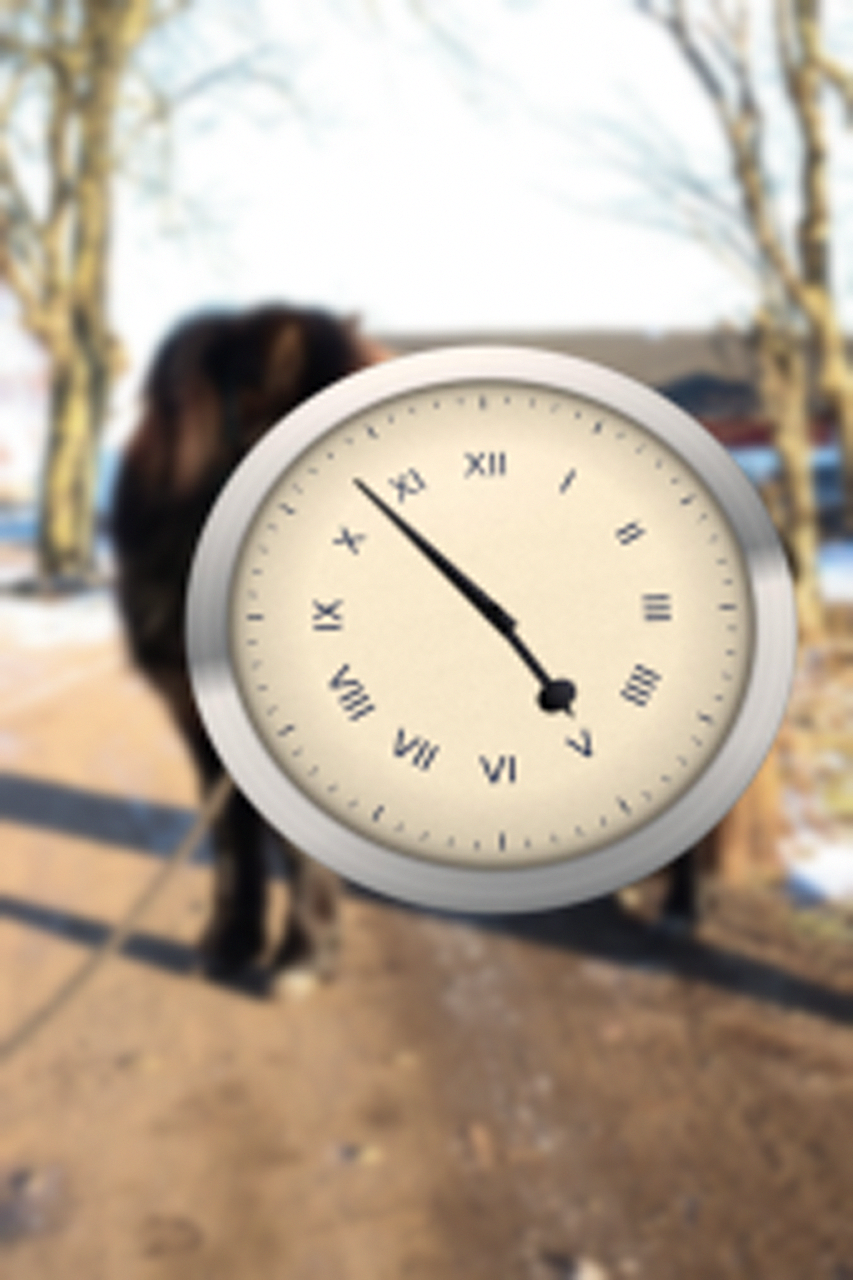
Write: 4:53
